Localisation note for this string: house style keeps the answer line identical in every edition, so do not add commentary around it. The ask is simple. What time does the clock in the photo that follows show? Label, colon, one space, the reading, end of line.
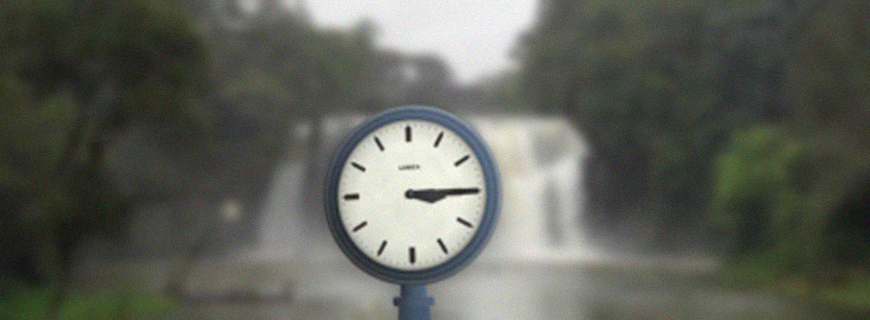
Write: 3:15
